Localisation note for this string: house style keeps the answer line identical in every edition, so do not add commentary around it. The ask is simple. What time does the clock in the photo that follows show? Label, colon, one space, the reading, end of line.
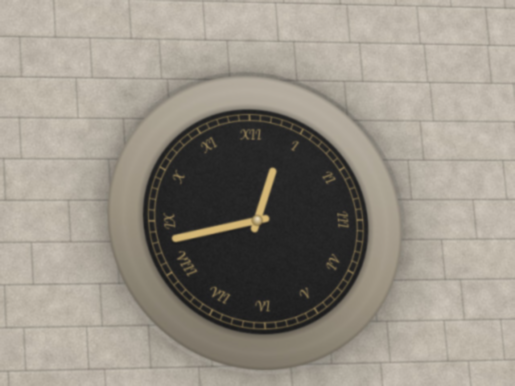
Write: 12:43
